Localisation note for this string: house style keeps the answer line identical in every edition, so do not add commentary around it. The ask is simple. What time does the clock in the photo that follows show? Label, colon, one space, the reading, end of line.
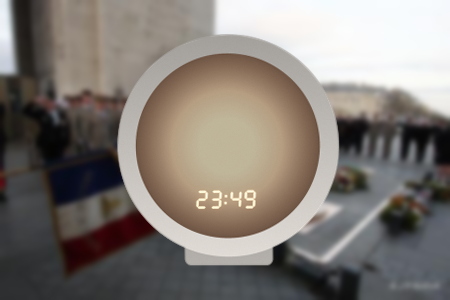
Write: 23:49
